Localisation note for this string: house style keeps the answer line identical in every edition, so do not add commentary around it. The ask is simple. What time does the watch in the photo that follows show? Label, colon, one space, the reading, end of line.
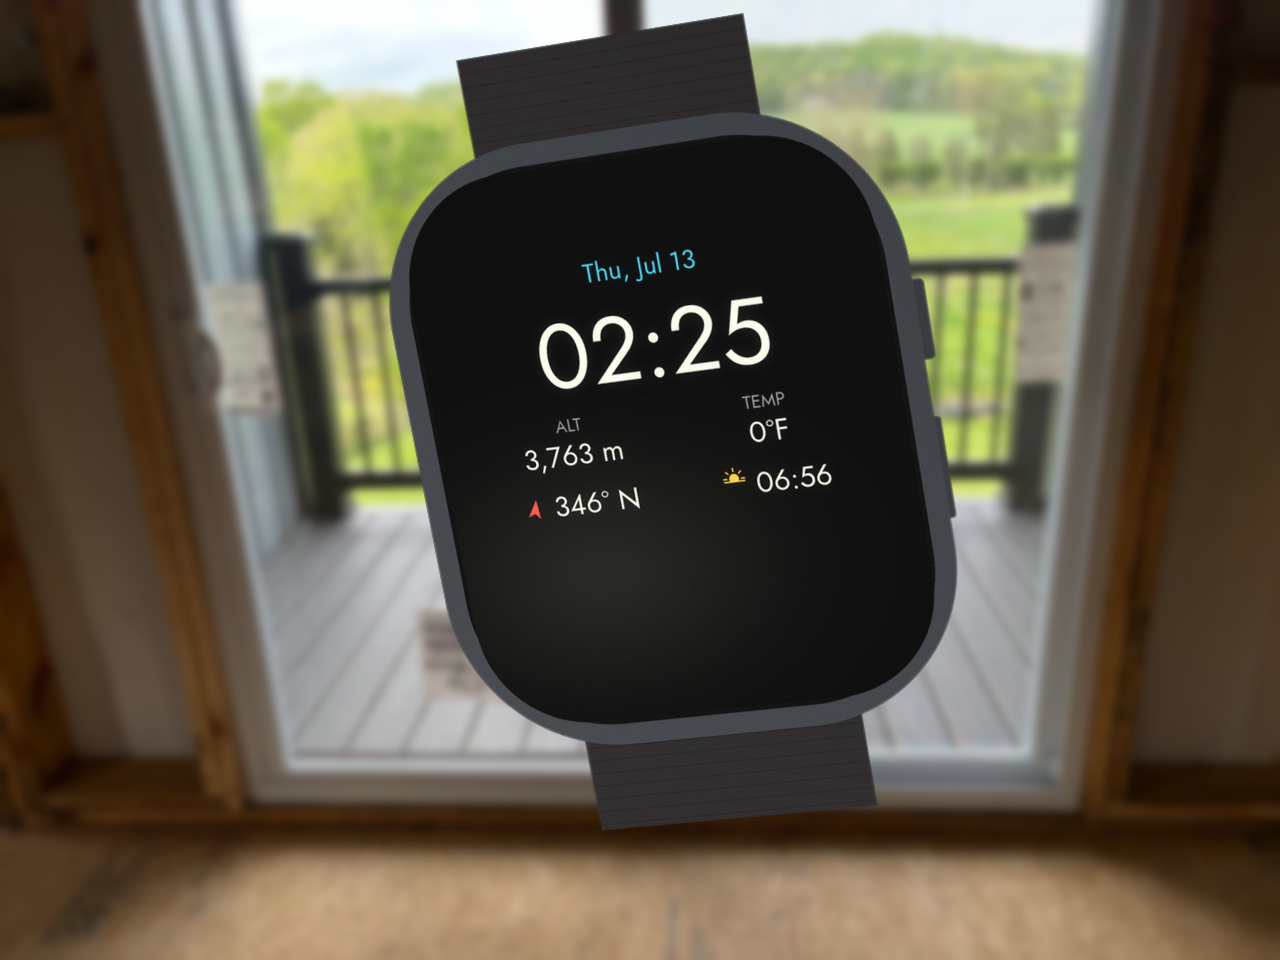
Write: 2:25
